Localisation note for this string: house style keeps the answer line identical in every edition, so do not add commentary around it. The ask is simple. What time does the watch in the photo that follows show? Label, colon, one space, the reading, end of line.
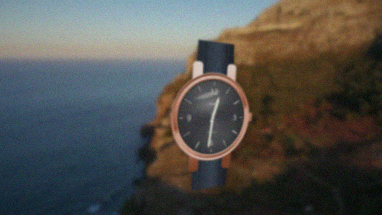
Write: 12:31
